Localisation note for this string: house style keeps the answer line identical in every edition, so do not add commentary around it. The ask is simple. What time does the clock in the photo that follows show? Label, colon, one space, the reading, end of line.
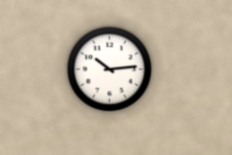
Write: 10:14
